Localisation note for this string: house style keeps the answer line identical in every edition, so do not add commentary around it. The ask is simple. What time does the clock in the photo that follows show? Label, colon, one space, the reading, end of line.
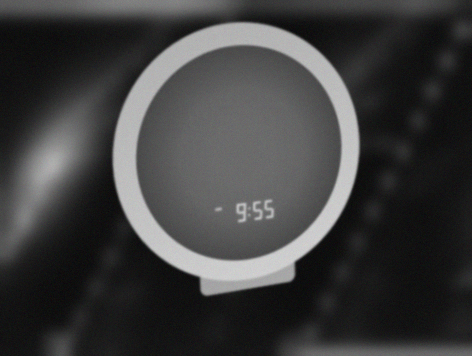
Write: 9:55
